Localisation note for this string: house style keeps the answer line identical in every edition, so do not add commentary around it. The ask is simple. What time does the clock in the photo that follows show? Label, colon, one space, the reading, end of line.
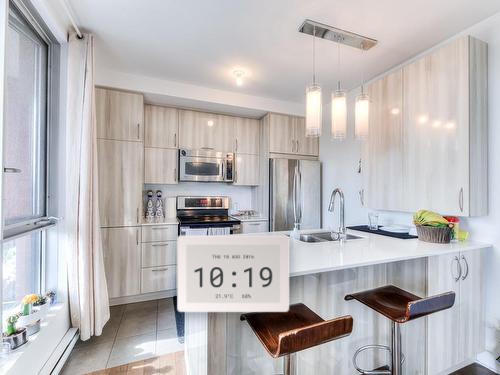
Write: 10:19
